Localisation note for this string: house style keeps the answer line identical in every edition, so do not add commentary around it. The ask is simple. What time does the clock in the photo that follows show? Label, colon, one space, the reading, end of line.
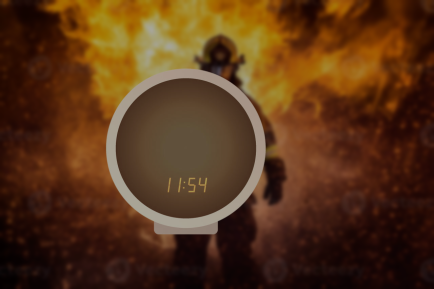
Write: 11:54
